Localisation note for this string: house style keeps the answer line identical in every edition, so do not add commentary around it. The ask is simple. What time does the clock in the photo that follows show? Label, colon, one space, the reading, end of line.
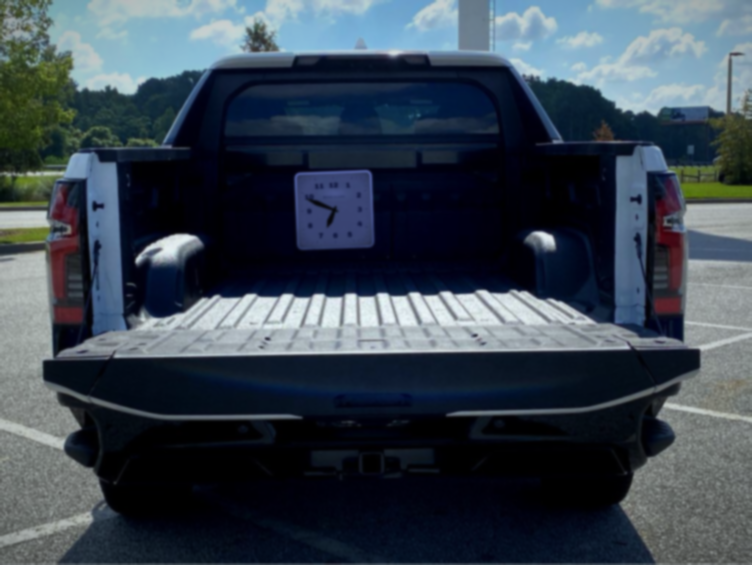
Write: 6:49
